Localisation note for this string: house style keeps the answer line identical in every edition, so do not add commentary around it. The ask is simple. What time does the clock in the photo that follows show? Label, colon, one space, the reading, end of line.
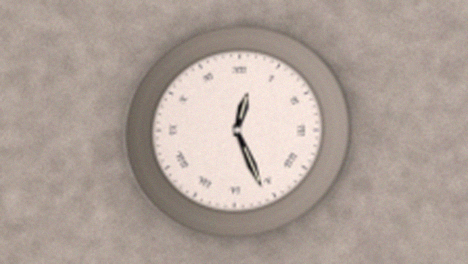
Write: 12:26
